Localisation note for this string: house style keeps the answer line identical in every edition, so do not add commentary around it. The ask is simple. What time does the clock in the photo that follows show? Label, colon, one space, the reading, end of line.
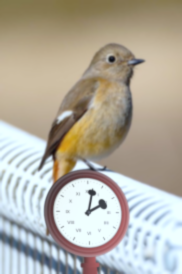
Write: 2:02
